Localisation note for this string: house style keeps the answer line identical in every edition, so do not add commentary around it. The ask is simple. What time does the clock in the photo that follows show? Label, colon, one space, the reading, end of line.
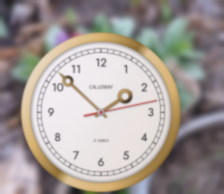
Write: 1:52:13
